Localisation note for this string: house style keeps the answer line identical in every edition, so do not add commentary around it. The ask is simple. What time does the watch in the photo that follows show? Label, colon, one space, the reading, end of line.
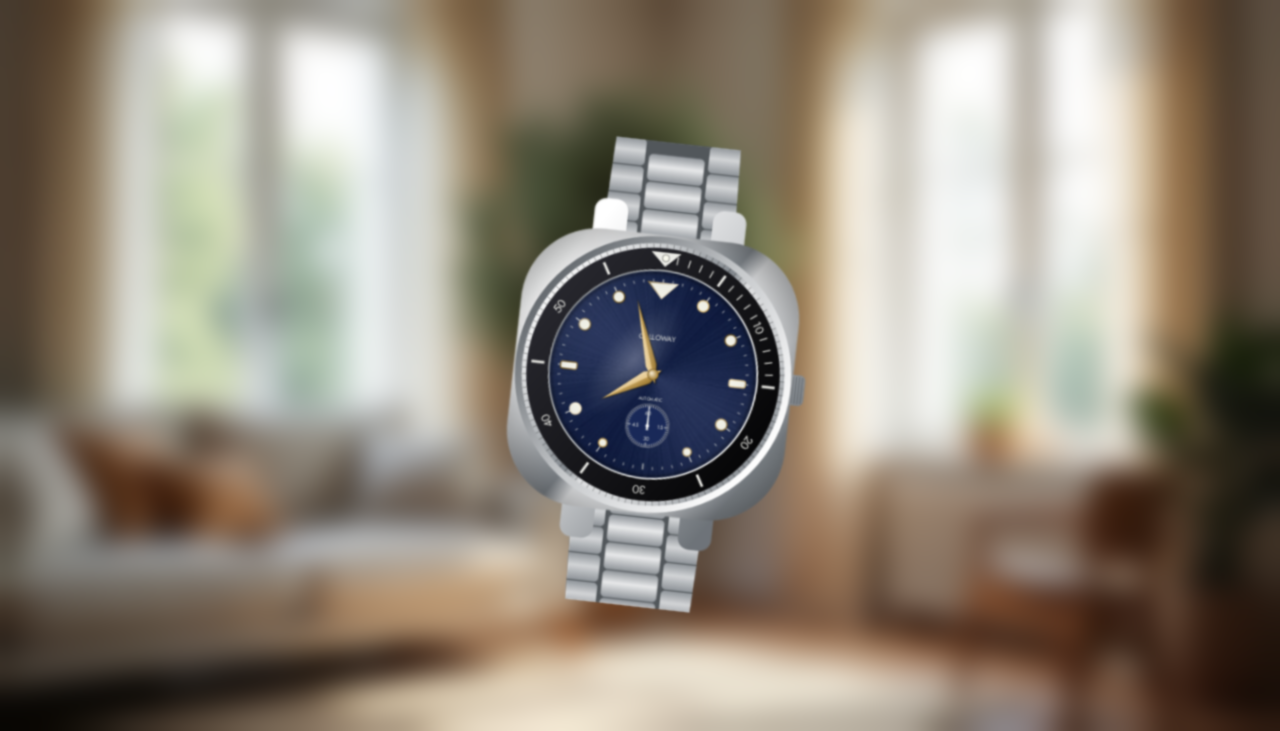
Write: 7:57
